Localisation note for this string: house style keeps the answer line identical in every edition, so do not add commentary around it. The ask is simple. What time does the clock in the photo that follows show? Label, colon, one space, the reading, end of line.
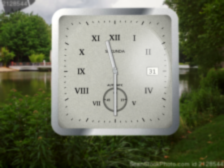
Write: 11:30
